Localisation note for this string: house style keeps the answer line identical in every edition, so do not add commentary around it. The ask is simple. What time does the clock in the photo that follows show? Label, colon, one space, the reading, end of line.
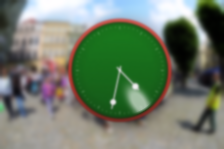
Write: 4:32
